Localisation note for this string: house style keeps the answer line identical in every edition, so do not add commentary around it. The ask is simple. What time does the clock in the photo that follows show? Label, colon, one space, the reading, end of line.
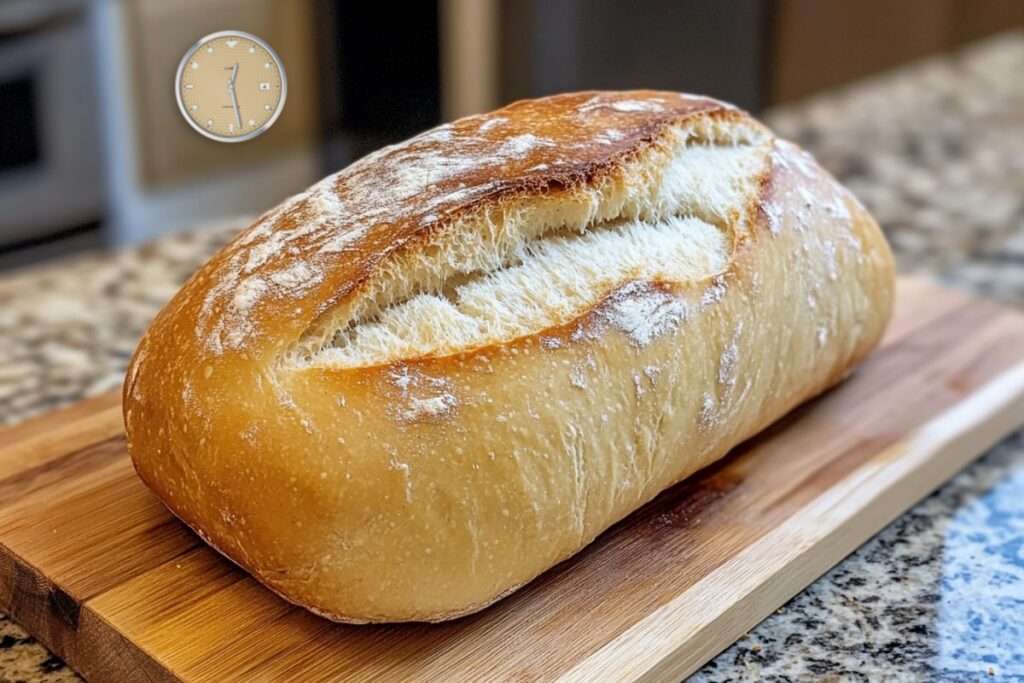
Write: 12:28
